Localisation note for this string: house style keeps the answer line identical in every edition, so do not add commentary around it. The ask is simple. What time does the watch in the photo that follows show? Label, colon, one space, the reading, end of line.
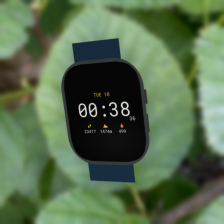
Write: 0:38
